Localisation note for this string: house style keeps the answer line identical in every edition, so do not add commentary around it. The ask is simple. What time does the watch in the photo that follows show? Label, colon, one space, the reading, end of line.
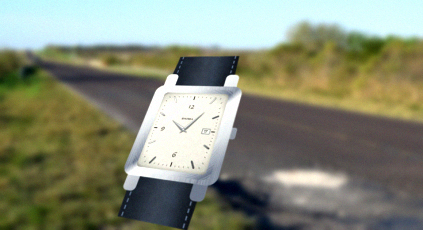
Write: 10:06
